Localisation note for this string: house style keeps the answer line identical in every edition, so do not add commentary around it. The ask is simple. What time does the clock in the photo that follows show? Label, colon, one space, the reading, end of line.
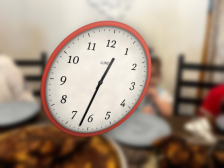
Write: 12:32
